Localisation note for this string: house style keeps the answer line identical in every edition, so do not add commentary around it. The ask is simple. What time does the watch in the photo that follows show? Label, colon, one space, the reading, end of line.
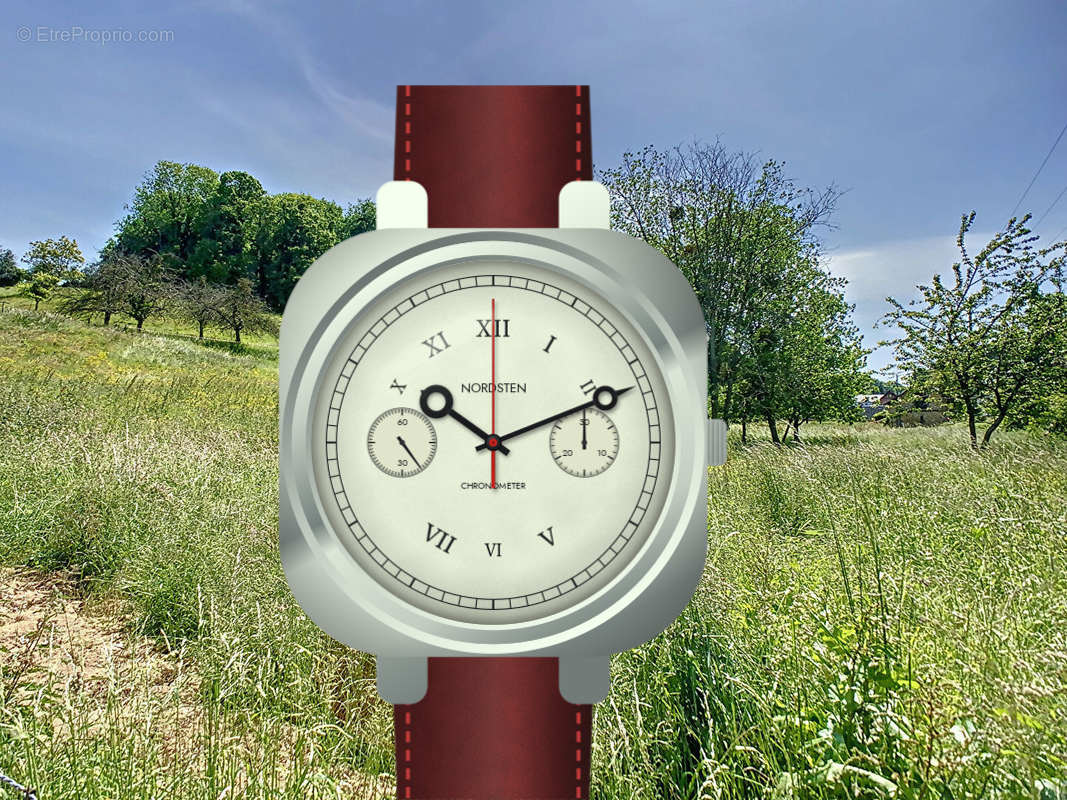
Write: 10:11:24
